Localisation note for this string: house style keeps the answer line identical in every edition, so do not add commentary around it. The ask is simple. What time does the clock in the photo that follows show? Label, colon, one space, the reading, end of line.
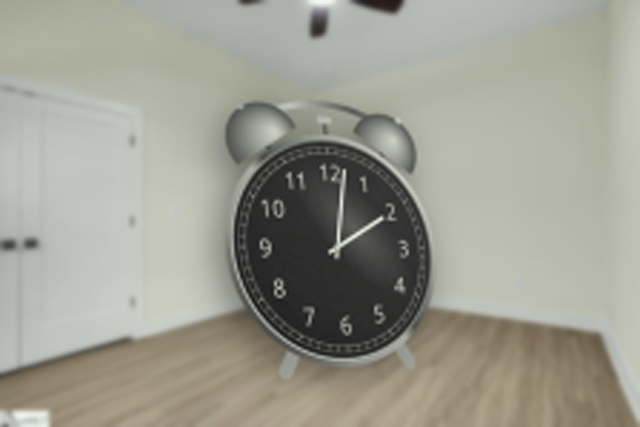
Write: 2:02
